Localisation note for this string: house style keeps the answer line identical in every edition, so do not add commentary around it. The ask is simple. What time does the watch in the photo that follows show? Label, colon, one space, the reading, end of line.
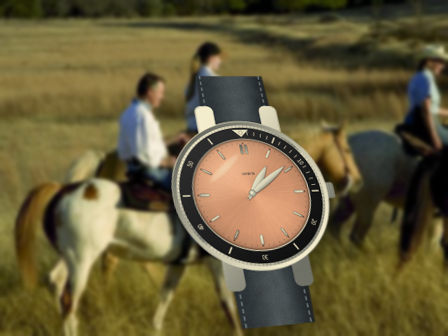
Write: 1:09
